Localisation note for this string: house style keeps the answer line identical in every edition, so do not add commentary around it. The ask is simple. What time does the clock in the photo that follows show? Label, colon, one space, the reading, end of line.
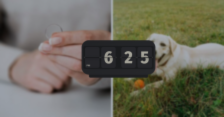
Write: 6:25
